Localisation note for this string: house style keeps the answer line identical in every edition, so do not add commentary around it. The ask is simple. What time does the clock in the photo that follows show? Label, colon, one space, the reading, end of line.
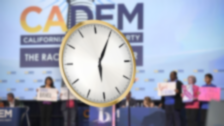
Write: 6:05
